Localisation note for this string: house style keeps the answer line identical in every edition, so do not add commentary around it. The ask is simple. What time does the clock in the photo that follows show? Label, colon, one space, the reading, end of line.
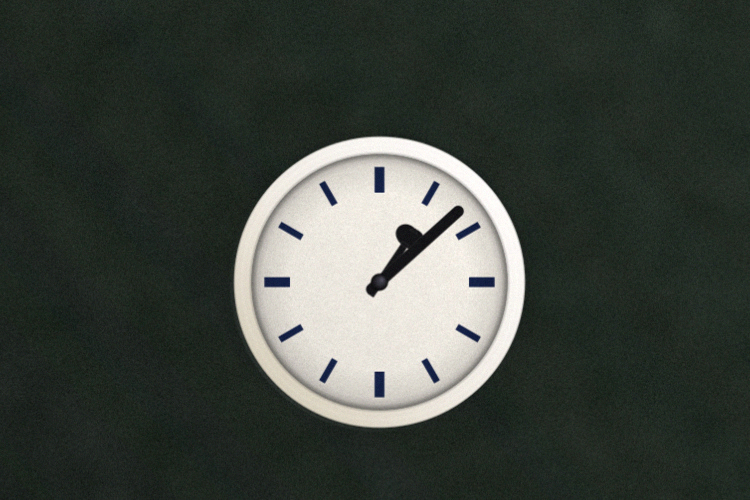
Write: 1:08
